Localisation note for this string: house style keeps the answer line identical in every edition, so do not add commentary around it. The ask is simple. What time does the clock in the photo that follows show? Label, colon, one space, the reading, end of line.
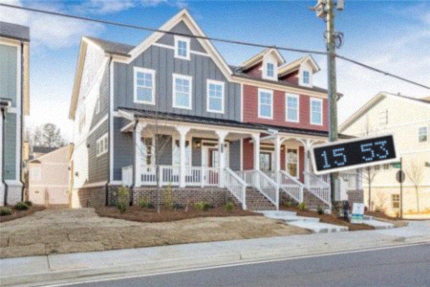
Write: 15:53
